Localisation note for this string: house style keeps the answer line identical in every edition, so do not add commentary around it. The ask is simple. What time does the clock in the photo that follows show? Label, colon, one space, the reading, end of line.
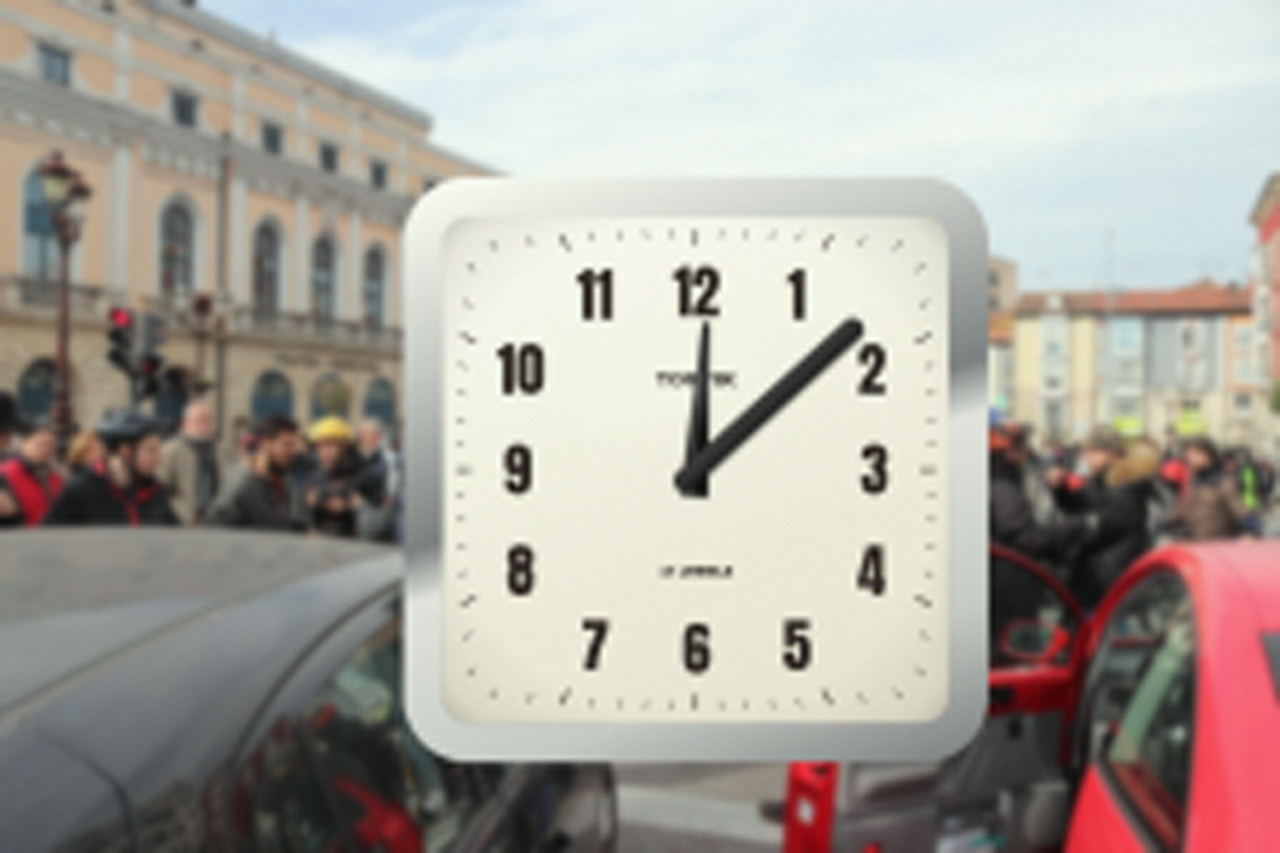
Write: 12:08
